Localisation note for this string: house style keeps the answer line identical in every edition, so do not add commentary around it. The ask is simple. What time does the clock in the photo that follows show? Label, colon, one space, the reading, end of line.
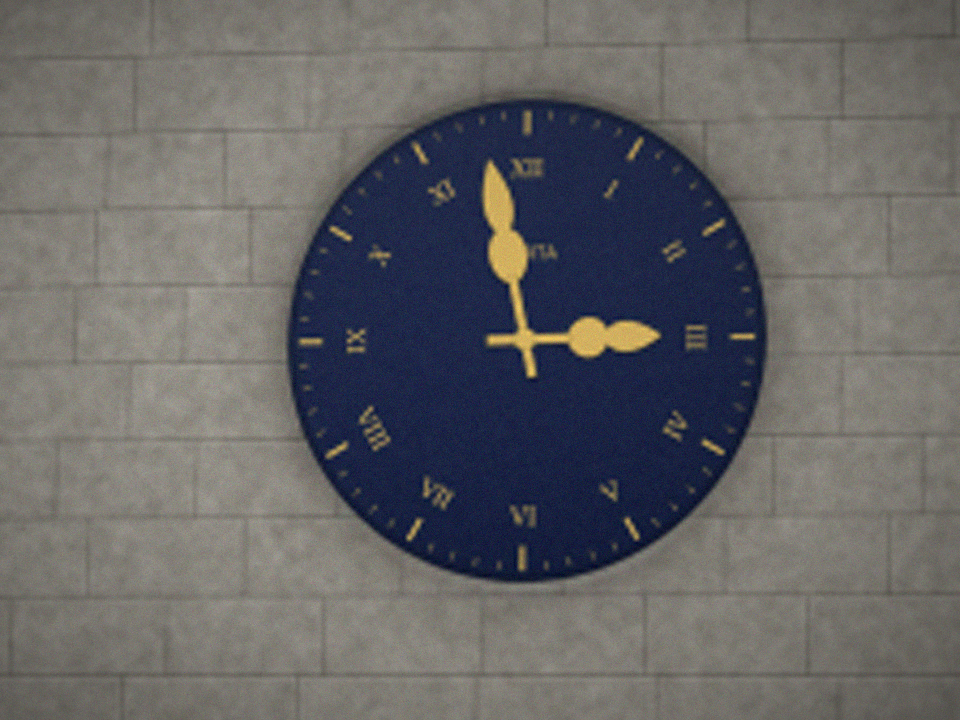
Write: 2:58
